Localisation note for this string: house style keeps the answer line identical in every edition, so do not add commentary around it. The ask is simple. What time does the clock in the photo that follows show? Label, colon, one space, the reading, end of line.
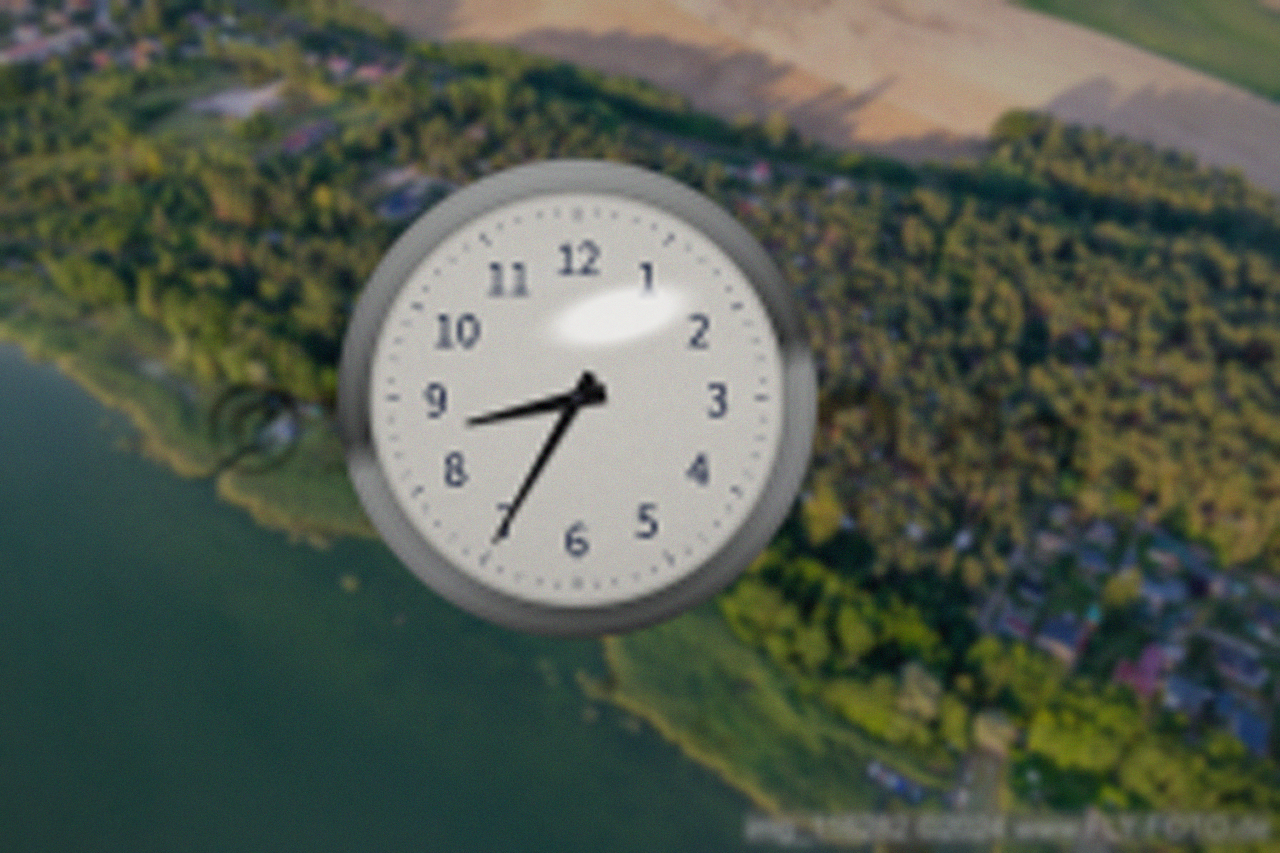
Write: 8:35
